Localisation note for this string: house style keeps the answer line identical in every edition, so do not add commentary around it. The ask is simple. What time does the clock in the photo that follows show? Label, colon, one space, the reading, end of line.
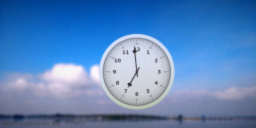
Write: 6:59
